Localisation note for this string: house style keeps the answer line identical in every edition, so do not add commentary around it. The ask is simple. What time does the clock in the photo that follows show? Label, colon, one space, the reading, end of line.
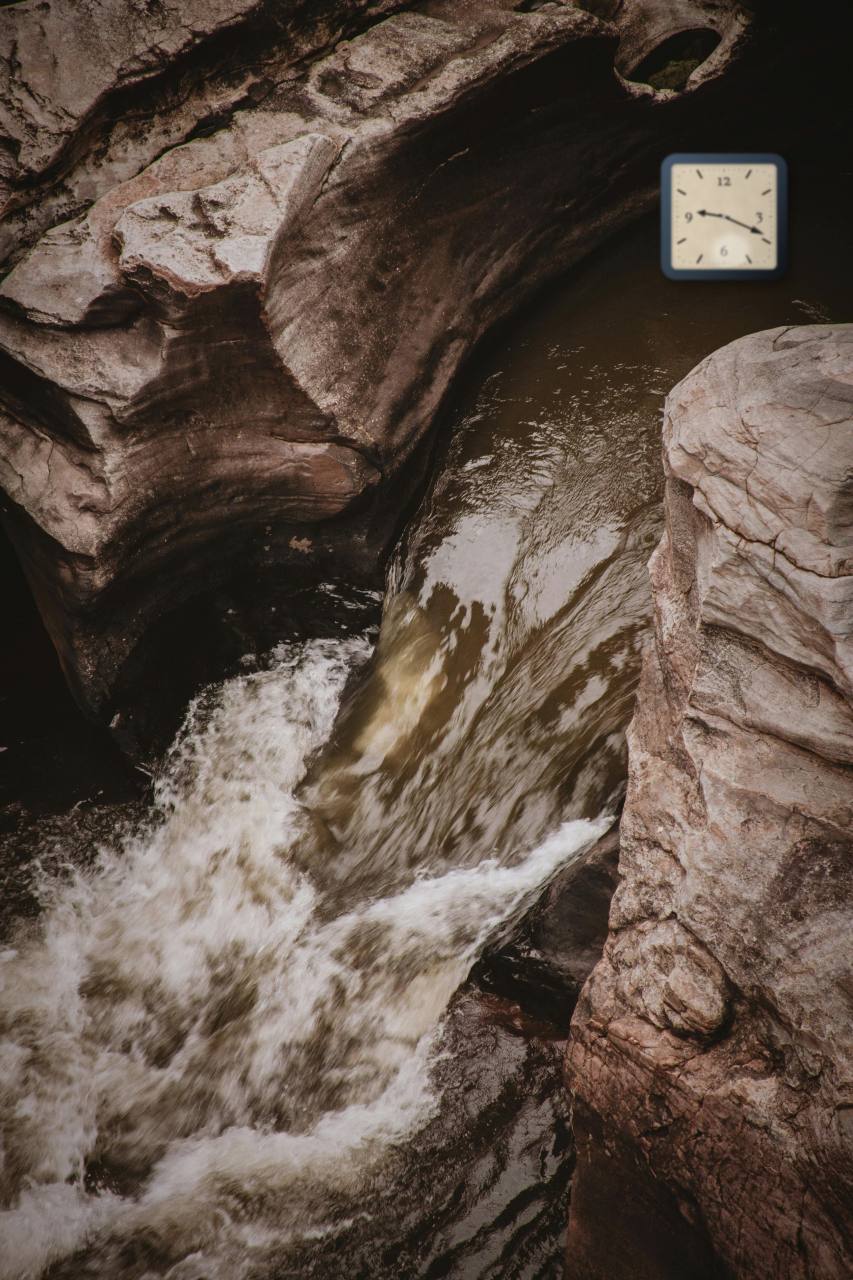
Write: 9:19
